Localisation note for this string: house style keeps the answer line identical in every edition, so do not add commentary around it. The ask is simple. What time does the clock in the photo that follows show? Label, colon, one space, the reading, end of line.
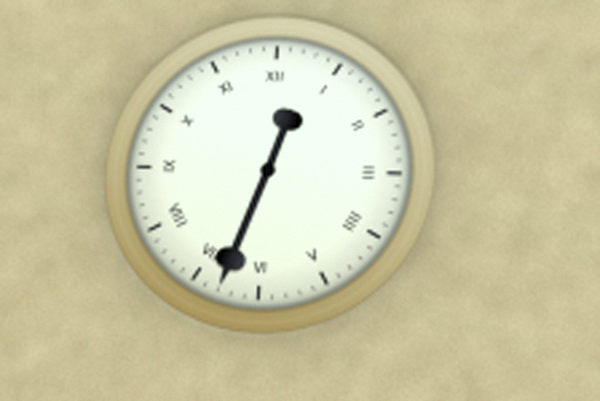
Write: 12:33
